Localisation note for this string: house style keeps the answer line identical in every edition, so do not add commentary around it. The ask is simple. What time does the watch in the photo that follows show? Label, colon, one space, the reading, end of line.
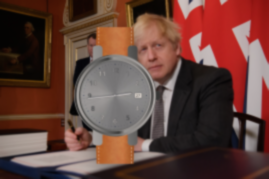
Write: 2:44
